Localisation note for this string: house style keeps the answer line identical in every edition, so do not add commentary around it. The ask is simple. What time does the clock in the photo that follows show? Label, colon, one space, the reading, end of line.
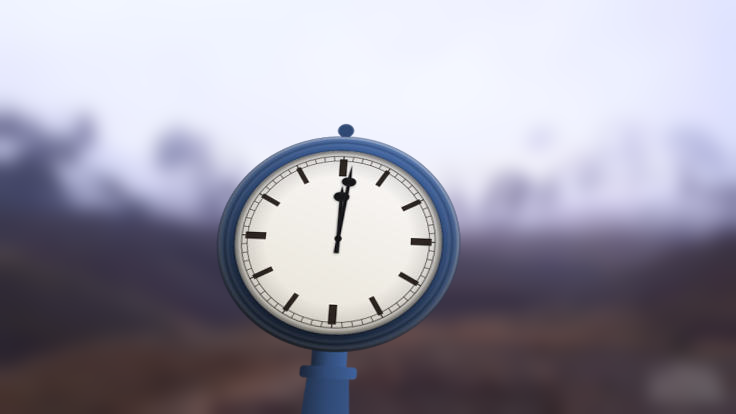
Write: 12:01
